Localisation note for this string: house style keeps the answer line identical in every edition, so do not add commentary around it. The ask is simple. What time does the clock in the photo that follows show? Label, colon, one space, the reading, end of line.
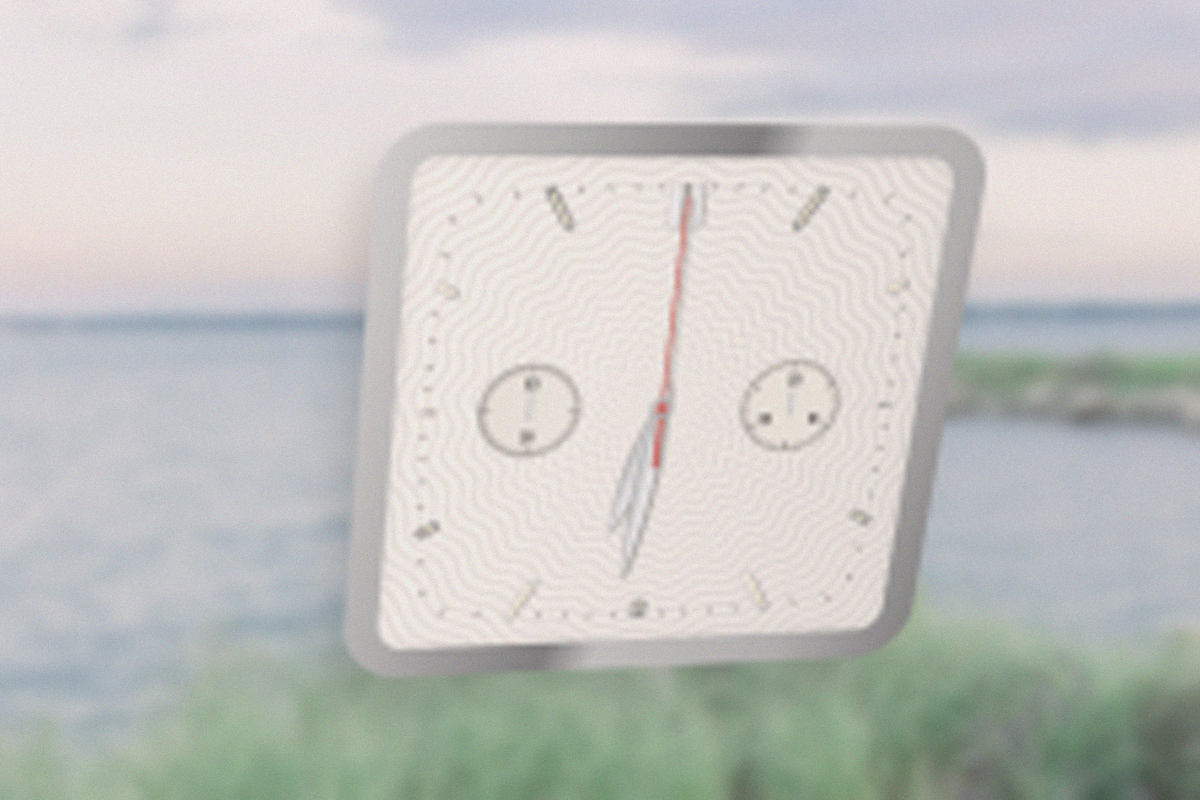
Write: 6:31
